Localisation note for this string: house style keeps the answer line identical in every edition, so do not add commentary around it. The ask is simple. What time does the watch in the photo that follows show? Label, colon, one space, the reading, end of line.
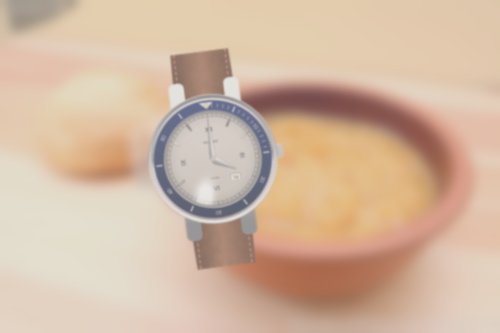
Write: 4:00
